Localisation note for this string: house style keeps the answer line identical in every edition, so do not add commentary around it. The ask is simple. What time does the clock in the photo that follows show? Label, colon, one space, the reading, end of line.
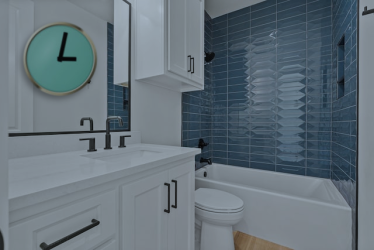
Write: 3:02
